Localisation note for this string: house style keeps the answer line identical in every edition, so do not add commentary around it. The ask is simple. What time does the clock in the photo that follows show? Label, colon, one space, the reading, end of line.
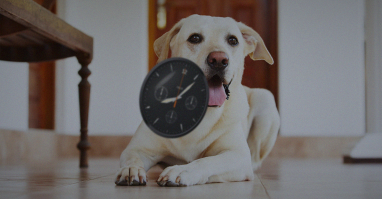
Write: 8:06
